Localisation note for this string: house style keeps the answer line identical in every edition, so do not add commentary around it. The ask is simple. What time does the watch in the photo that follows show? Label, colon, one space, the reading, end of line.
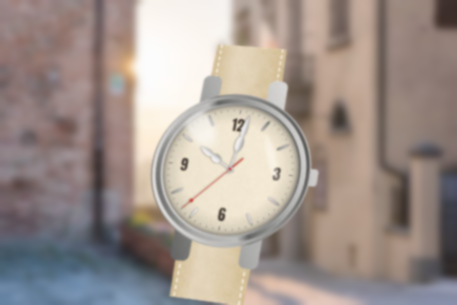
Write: 10:01:37
